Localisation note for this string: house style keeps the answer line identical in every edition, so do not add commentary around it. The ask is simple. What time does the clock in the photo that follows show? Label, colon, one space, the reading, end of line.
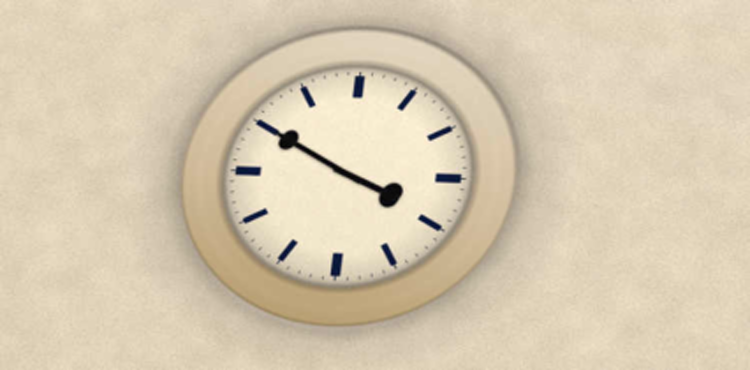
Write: 3:50
